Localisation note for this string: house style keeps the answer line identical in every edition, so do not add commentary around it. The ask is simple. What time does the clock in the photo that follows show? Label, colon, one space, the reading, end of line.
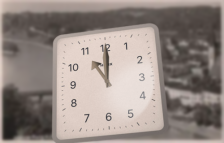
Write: 11:00
